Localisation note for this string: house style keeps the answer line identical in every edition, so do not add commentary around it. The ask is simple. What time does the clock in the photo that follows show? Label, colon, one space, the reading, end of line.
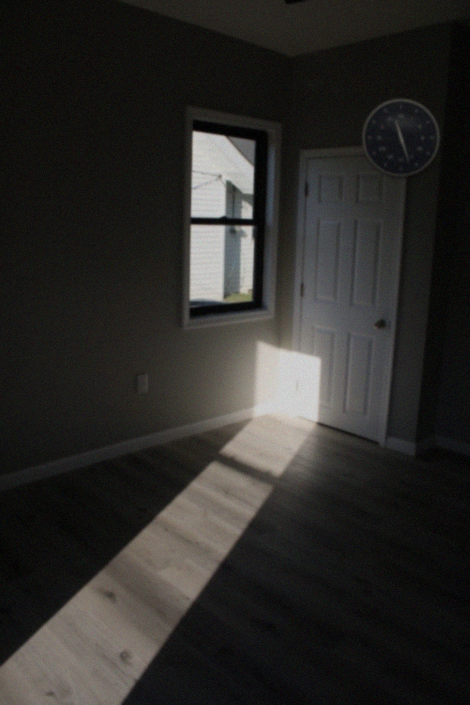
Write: 11:27
